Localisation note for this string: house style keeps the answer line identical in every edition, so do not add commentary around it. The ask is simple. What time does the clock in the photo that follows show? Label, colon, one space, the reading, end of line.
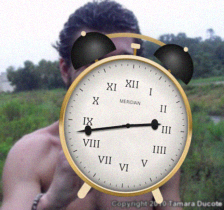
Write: 2:43
